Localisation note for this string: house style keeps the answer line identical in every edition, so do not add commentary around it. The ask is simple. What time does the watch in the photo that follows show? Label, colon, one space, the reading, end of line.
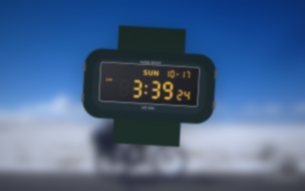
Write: 3:39
